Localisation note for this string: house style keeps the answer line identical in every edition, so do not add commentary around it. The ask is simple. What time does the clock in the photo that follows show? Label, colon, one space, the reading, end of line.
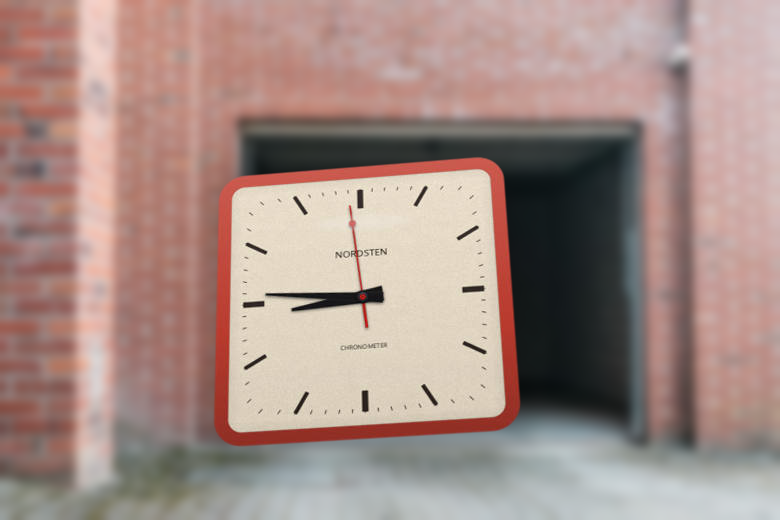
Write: 8:45:59
